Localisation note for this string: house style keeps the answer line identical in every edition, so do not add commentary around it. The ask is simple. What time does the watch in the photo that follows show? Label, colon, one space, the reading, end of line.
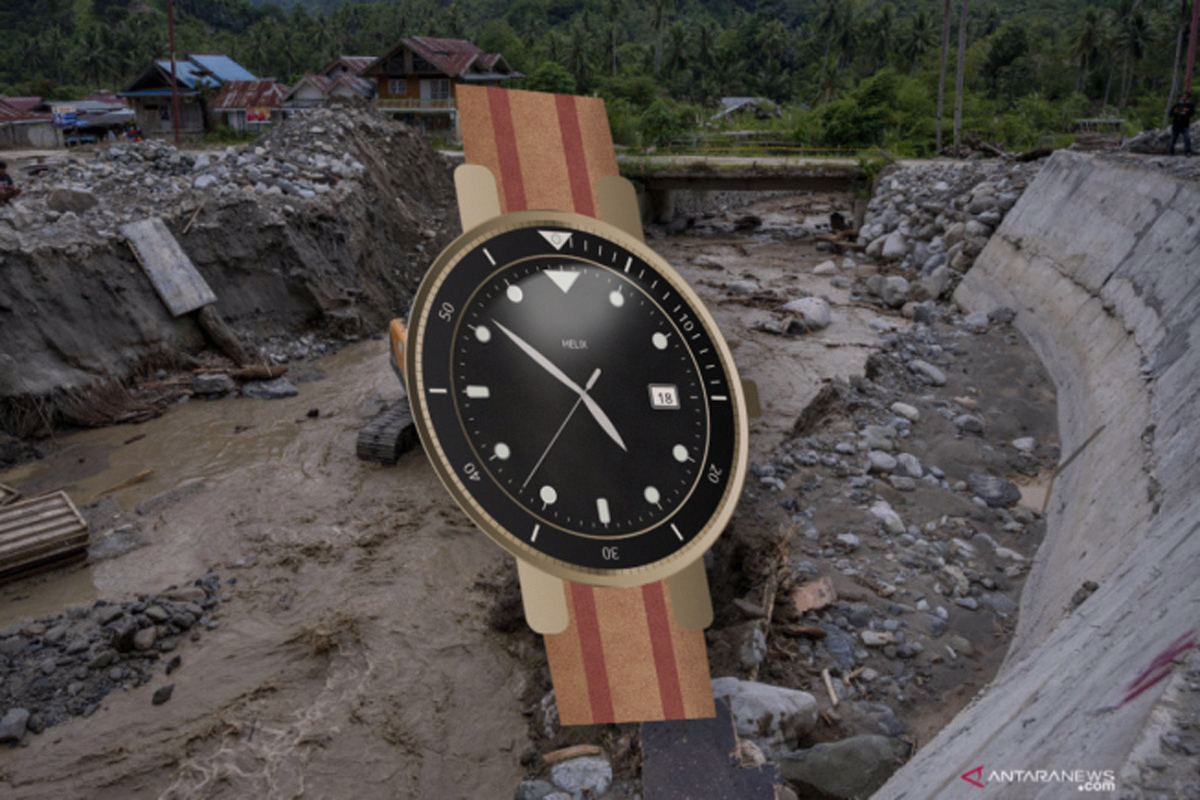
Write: 4:51:37
